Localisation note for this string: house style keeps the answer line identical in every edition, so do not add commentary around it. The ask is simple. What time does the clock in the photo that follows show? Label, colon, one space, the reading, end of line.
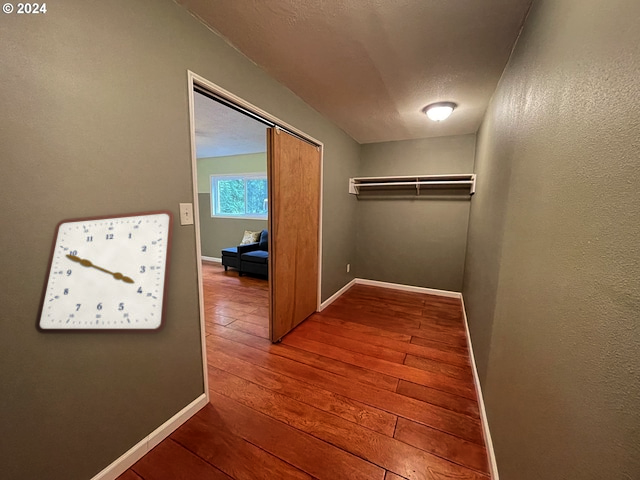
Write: 3:49
